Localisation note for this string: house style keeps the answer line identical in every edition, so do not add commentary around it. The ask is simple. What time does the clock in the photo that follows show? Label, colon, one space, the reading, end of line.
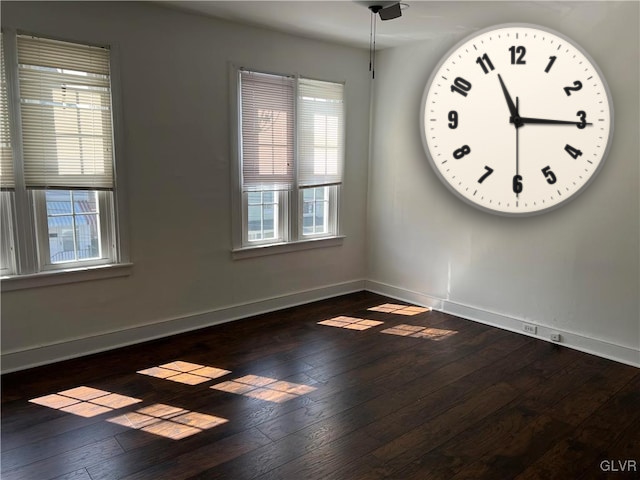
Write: 11:15:30
